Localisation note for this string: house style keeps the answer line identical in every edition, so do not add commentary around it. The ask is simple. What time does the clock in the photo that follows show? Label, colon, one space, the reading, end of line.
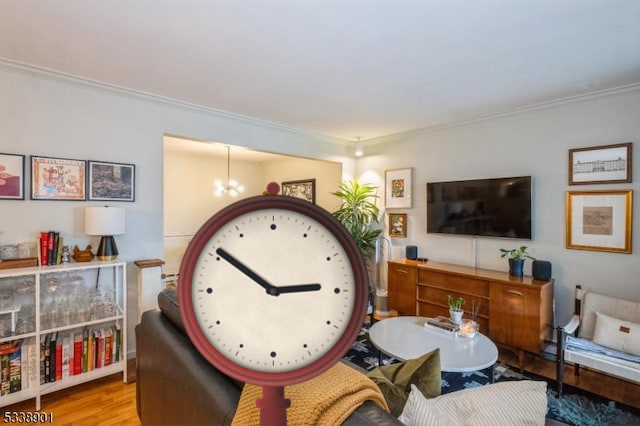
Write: 2:51
